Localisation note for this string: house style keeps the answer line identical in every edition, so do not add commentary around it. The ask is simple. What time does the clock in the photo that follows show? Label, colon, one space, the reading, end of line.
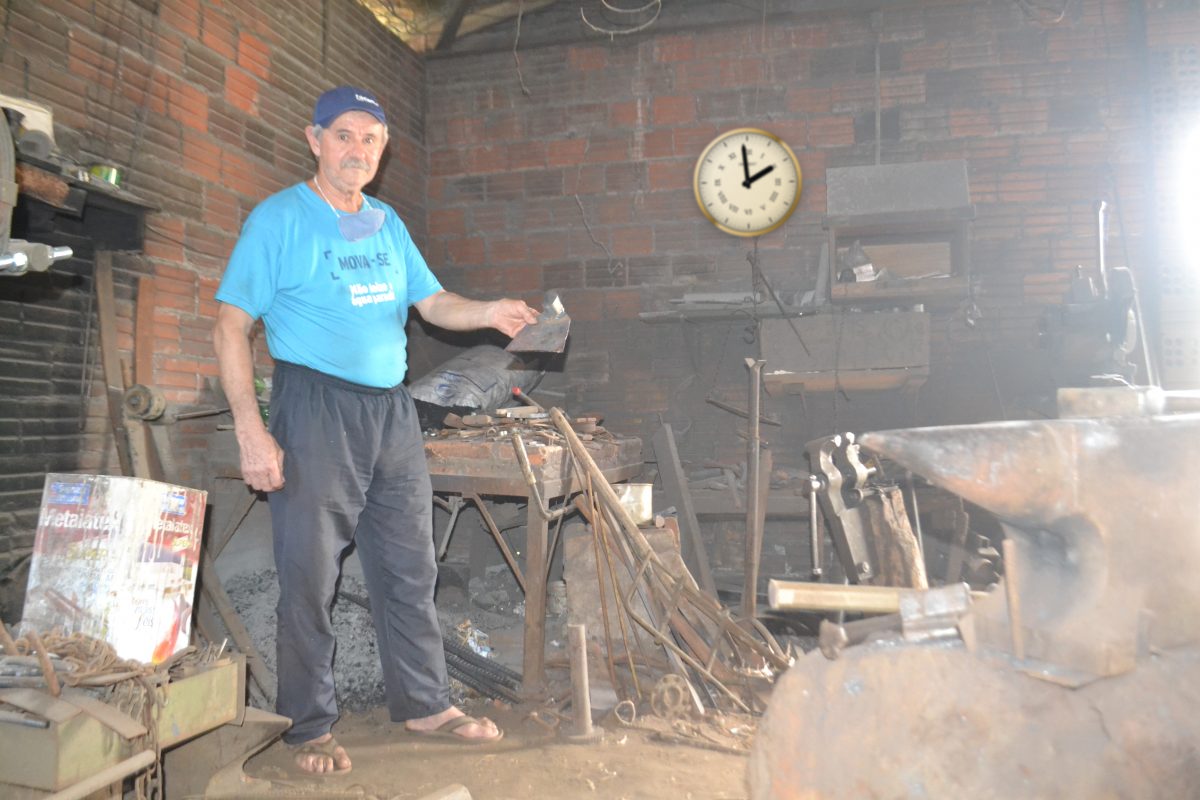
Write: 1:59
